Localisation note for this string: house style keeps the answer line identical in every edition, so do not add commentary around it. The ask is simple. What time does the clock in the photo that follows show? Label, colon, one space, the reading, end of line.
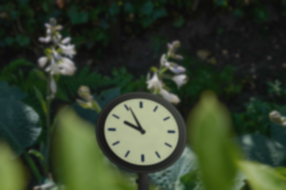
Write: 9:56
